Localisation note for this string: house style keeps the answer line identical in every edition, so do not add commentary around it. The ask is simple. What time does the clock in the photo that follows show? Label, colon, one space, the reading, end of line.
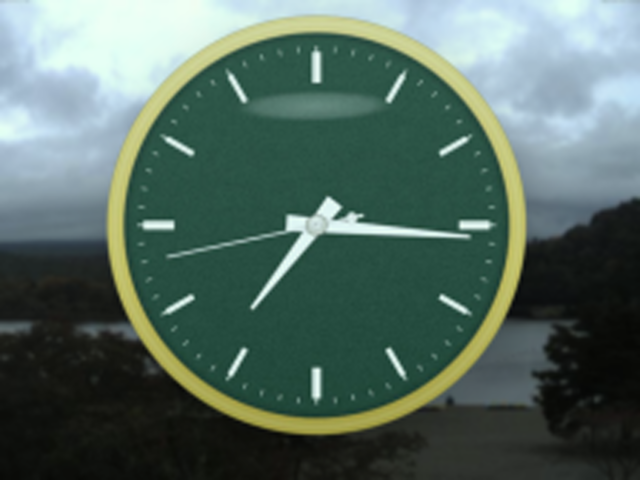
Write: 7:15:43
